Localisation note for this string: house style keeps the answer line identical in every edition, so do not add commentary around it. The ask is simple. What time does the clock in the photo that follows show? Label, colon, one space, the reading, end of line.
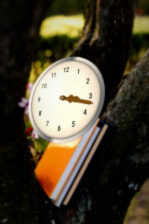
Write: 3:17
